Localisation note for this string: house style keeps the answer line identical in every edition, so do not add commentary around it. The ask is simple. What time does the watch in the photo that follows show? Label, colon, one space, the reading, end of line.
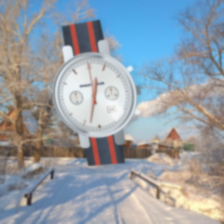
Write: 12:33
